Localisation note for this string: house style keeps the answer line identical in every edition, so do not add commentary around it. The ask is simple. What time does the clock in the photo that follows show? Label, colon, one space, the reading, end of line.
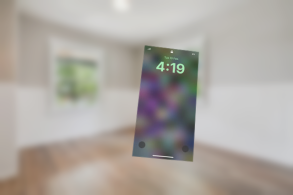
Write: 4:19
